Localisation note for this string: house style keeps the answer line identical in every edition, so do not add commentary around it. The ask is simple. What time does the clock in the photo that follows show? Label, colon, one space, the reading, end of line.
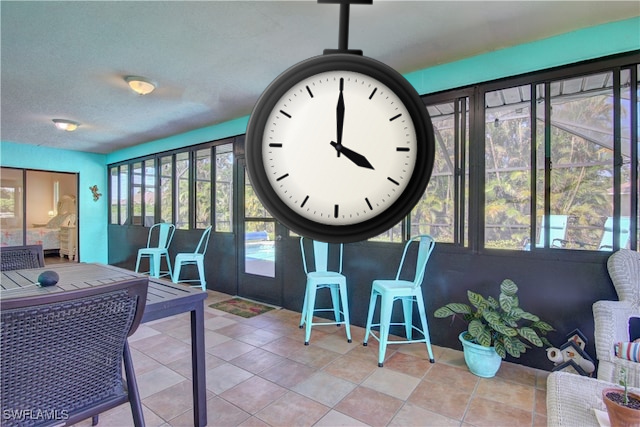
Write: 4:00
